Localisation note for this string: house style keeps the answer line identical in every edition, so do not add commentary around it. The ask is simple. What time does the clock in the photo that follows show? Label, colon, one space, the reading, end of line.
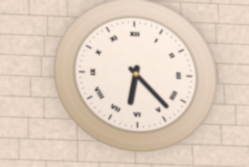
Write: 6:23
